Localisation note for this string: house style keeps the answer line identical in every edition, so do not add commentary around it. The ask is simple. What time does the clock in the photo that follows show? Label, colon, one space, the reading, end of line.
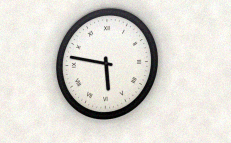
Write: 5:47
